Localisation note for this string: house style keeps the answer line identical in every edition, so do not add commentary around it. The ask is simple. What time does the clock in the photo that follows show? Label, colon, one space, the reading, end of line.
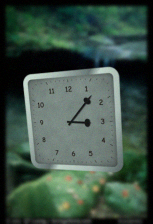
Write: 3:07
